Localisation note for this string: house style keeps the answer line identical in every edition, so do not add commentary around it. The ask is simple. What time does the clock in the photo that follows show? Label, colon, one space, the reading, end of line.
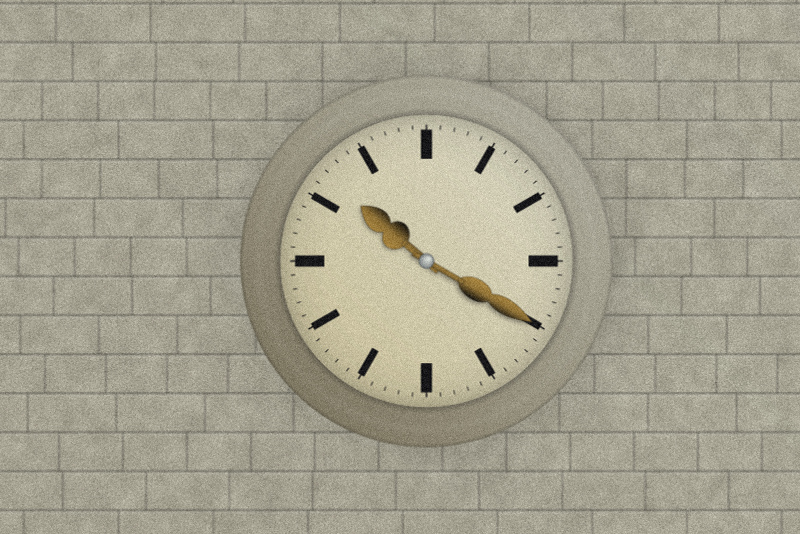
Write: 10:20
